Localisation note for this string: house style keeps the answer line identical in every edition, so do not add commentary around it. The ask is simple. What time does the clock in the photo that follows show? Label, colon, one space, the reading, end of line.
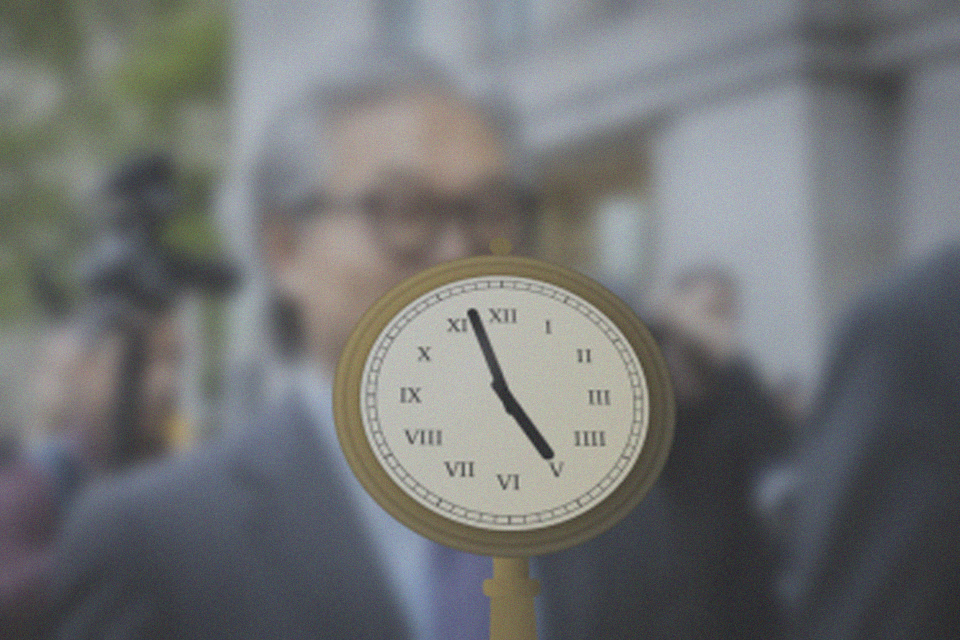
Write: 4:57
